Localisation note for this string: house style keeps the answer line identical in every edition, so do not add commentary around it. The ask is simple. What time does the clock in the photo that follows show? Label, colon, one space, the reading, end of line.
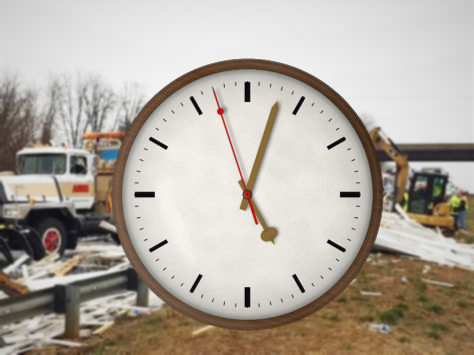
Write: 5:02:57
